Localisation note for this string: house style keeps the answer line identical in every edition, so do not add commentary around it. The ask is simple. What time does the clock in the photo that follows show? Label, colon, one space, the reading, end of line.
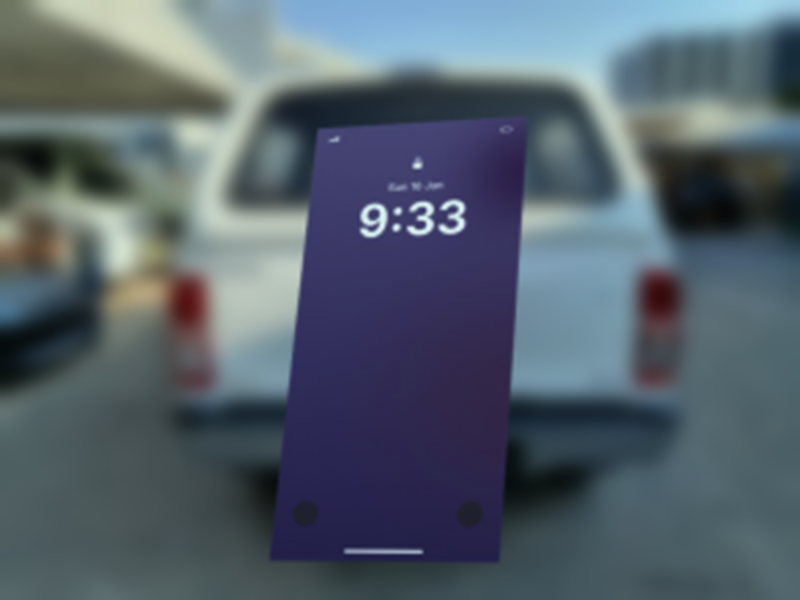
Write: 9:33
